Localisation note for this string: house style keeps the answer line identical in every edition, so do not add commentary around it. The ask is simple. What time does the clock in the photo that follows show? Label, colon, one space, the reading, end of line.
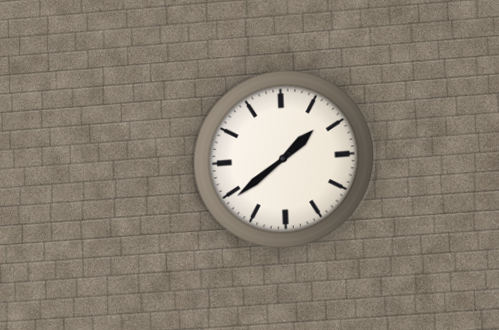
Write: 1:39
